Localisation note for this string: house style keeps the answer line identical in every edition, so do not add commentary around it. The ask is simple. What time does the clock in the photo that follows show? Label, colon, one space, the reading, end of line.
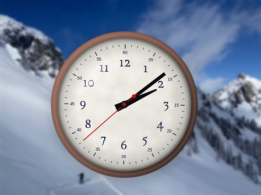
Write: 2:08:38
